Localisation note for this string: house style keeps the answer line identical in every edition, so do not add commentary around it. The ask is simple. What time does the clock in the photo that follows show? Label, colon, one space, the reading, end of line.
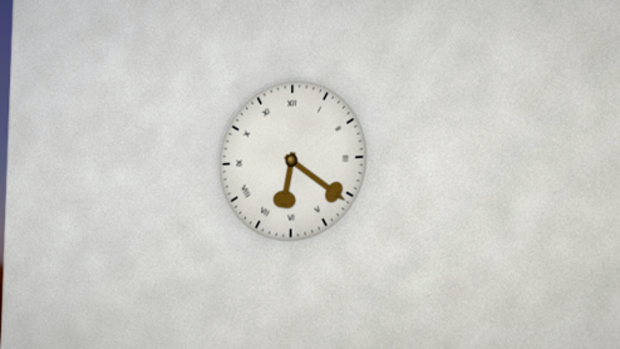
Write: 6:21
